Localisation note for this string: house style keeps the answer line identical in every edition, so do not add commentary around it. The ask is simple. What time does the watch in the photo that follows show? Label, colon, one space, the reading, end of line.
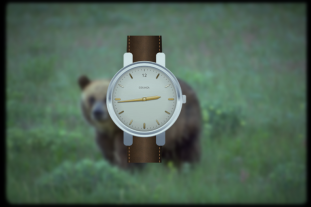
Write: 2:44
